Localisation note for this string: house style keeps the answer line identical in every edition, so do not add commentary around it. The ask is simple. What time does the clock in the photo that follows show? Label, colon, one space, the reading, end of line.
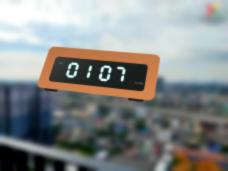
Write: 1:07
